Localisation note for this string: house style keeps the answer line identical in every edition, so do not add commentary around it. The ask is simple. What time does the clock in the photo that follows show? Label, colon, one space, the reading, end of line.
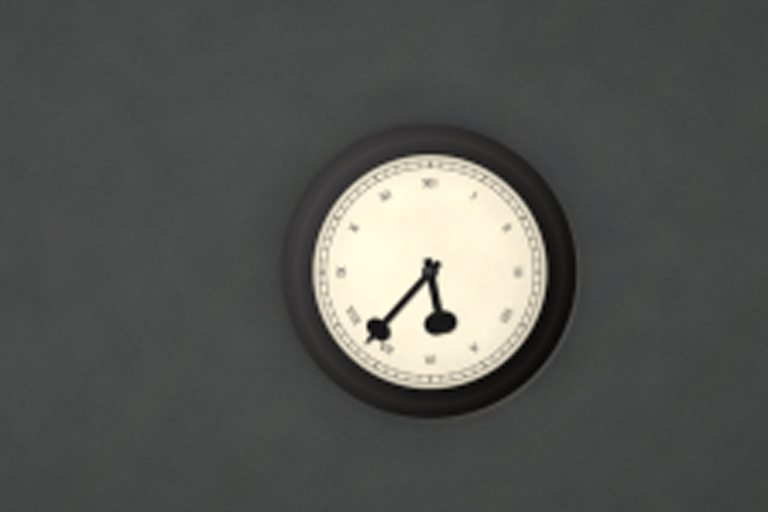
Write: 5:37
